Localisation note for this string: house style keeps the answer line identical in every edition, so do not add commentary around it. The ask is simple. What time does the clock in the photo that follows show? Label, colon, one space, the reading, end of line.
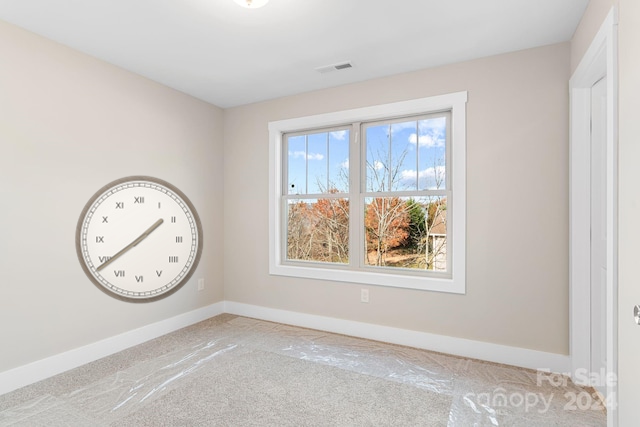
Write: 1:39
